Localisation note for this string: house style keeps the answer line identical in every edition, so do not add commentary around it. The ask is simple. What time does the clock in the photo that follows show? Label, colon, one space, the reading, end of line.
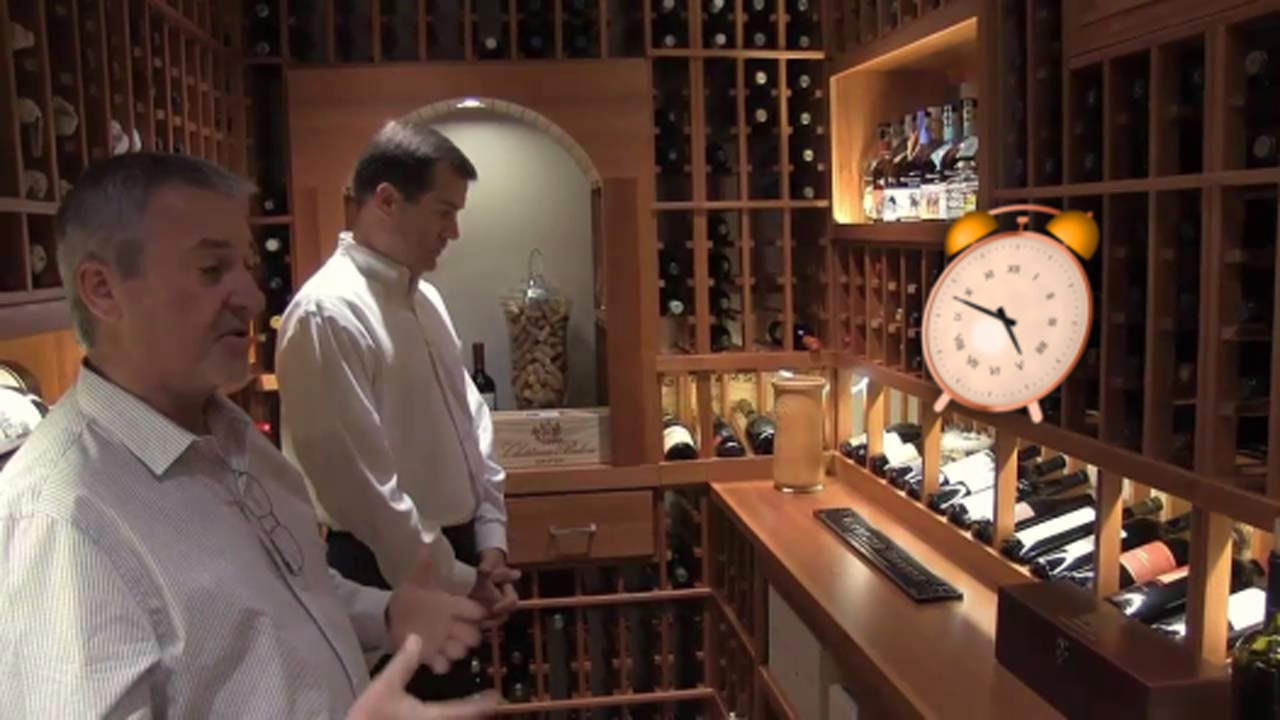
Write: 4:48
